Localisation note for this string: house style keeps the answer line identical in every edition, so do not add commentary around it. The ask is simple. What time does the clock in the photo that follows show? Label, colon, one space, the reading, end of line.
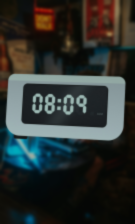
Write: 8:09
